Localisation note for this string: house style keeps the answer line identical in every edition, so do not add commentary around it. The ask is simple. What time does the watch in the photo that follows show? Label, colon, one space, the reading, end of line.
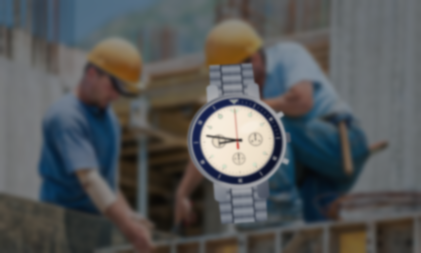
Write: 8:47
